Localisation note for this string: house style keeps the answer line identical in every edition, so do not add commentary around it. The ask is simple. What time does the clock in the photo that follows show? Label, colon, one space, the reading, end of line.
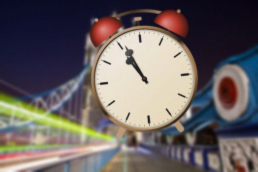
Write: 10:56
